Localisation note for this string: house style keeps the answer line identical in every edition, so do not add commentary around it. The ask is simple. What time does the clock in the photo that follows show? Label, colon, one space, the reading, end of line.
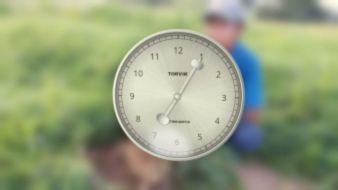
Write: 7:05
